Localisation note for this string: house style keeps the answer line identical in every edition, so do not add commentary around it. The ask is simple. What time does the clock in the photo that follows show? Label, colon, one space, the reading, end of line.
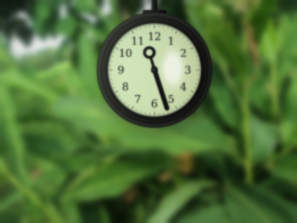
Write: 11:27
